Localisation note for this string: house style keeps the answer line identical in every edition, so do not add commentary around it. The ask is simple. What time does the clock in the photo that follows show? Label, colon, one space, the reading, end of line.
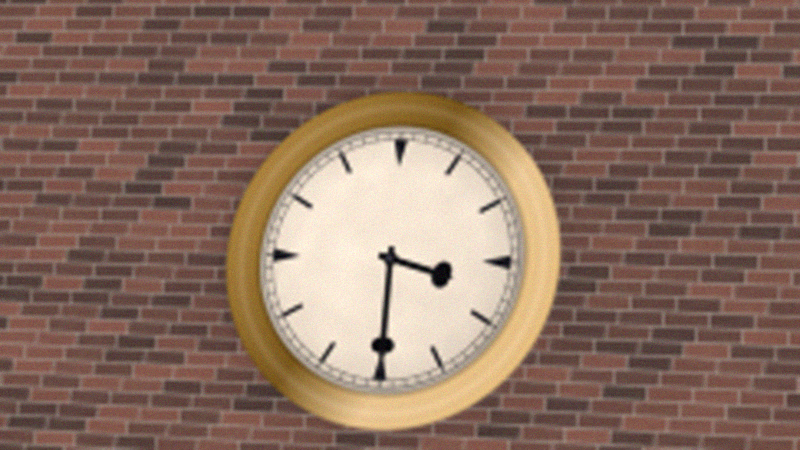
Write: 3:30
